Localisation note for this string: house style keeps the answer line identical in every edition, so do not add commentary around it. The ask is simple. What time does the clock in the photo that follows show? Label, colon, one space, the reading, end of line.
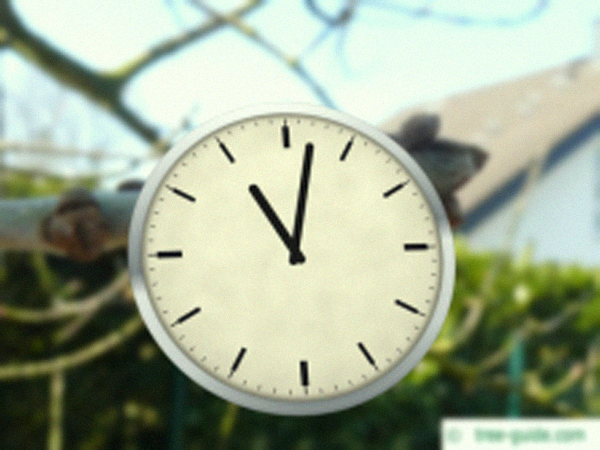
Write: 11:02
